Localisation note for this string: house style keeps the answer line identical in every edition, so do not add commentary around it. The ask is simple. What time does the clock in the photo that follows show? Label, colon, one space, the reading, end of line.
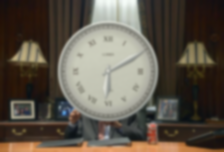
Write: 6:10
